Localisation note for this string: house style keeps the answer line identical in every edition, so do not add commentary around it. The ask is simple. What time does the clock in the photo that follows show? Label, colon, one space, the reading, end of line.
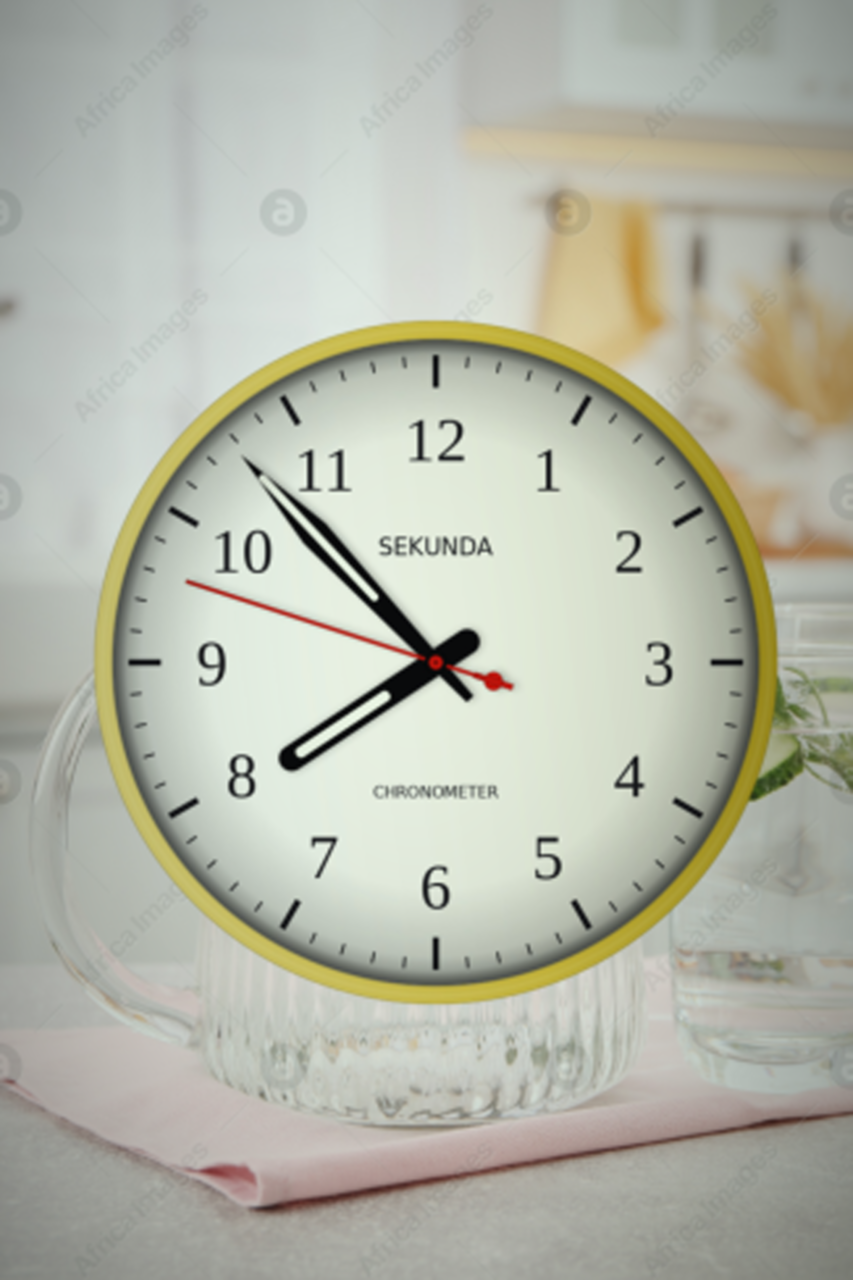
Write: 7:52:48
